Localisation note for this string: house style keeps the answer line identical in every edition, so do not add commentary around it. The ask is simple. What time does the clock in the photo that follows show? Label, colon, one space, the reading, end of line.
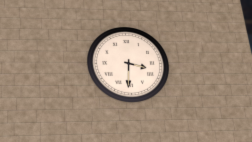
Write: 3:31
